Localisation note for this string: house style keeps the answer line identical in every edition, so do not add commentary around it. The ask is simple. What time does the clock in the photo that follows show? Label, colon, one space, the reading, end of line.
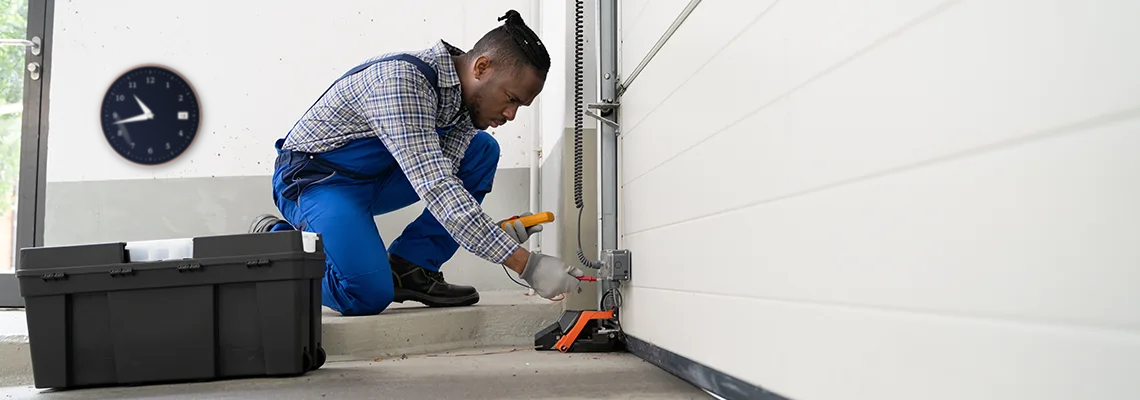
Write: 10:43
